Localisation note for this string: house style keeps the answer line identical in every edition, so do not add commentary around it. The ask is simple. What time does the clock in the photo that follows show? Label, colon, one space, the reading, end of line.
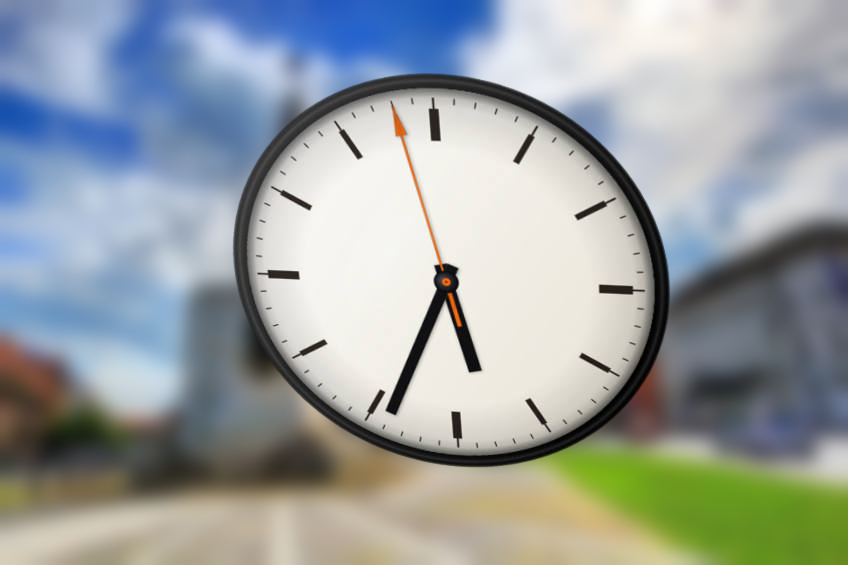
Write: 5:33:58
